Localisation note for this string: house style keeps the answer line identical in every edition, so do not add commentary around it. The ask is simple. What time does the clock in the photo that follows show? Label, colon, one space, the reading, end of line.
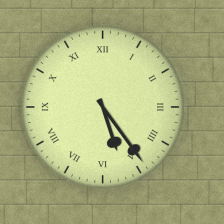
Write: 5:24
